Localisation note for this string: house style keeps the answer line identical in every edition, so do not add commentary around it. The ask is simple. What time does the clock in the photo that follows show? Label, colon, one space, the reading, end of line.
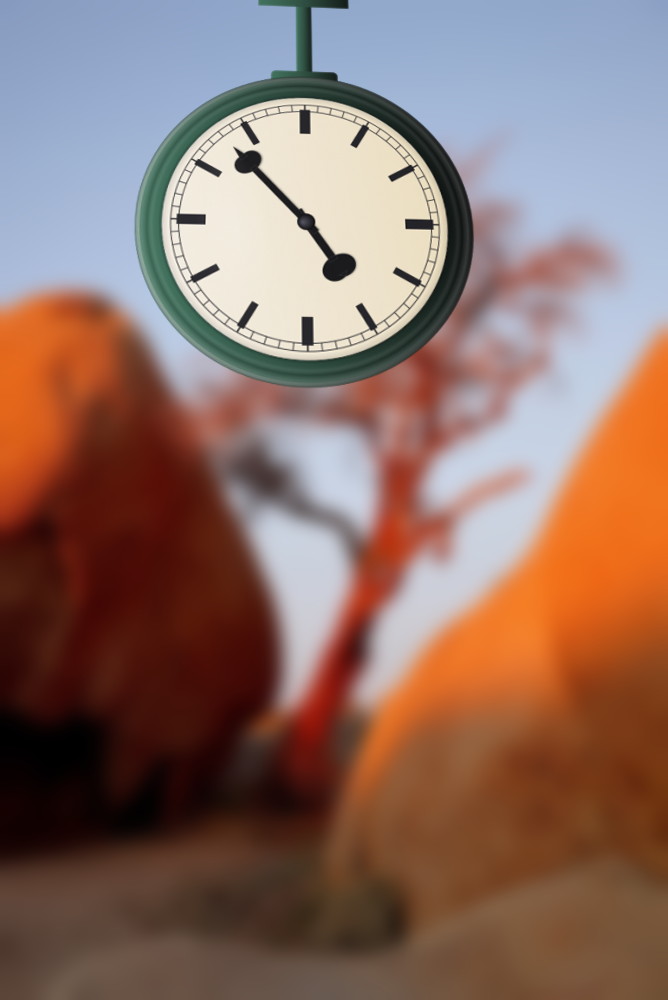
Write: 4:53
